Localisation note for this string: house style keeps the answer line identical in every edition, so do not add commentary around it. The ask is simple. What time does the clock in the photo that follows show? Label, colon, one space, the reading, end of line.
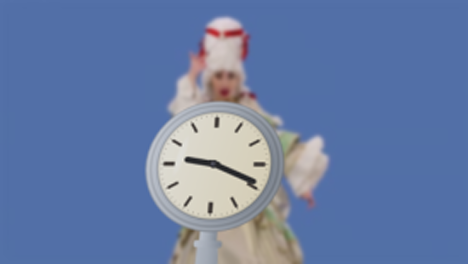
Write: 9:19
